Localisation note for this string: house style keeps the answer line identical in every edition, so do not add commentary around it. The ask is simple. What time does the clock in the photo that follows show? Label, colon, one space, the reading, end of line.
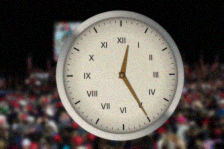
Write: 12:25
